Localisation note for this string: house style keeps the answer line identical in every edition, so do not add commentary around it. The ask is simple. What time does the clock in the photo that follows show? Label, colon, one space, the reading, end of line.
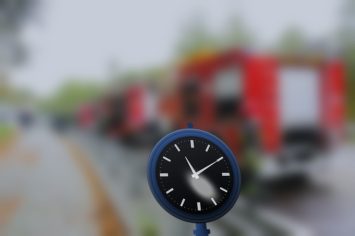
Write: 11:10
